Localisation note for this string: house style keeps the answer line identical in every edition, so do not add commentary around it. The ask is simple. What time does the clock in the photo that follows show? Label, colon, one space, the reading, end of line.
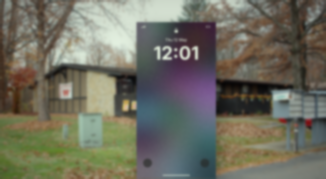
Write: 12:01
